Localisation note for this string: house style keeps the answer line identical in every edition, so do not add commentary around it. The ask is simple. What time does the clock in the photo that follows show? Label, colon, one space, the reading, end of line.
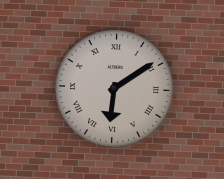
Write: 6:09
